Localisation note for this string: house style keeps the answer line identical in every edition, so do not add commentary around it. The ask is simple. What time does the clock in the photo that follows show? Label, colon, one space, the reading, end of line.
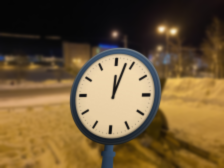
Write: 12:03
